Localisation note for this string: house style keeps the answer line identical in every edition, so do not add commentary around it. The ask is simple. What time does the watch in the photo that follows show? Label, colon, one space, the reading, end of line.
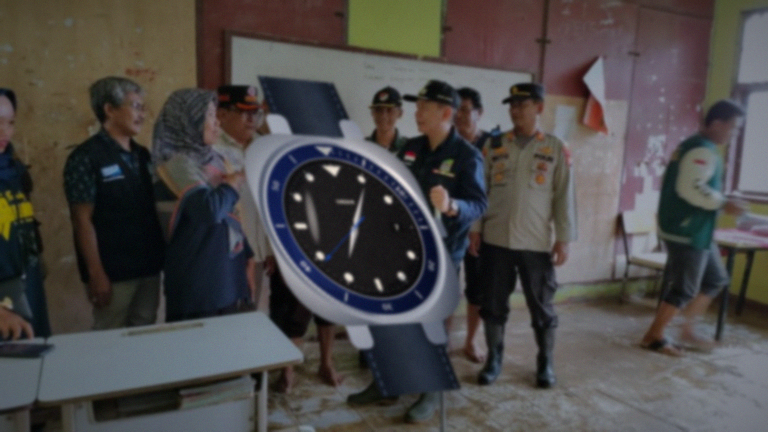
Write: 7:05:39
